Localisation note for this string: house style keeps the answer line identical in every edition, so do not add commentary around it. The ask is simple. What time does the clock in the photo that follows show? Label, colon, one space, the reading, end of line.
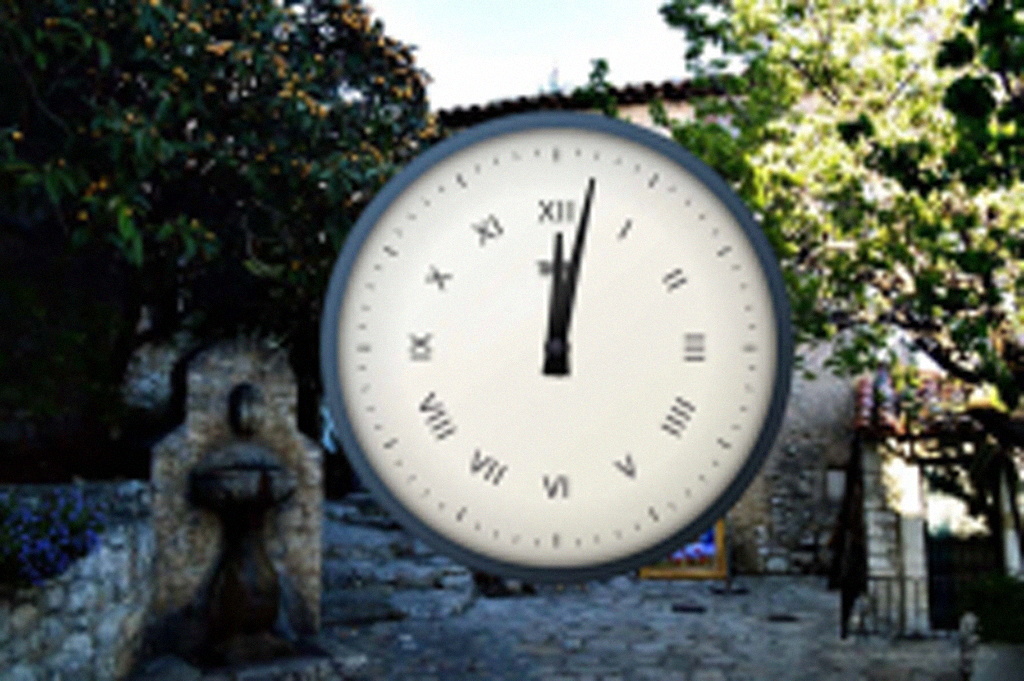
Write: 12:02
